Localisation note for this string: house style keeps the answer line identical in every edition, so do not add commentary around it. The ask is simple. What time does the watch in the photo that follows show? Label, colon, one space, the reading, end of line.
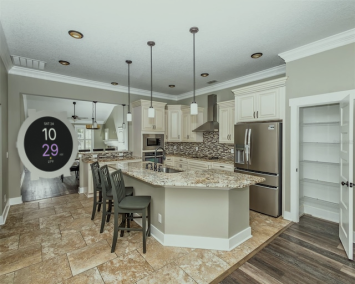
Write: 10:29
